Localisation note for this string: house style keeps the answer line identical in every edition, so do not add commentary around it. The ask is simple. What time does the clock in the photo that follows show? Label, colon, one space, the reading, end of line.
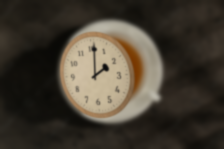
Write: 2:01
